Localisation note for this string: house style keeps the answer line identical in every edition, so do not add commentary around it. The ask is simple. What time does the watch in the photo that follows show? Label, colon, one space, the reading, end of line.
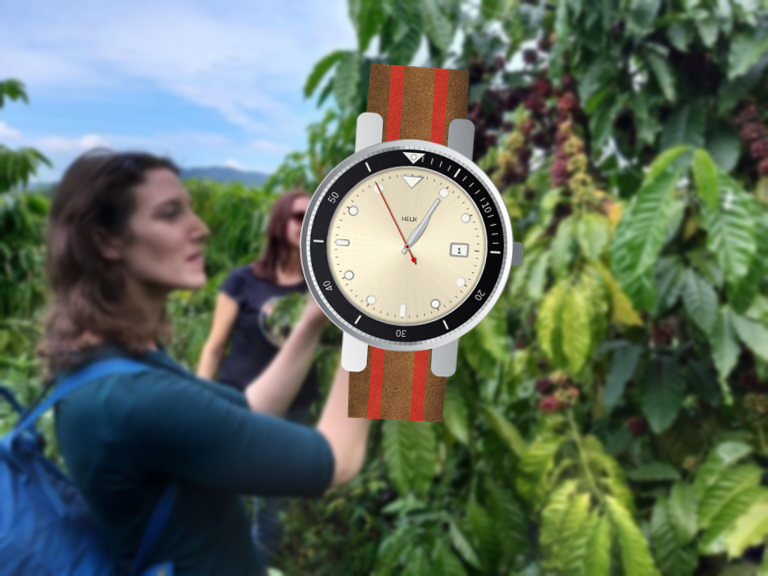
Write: 1:04:55
